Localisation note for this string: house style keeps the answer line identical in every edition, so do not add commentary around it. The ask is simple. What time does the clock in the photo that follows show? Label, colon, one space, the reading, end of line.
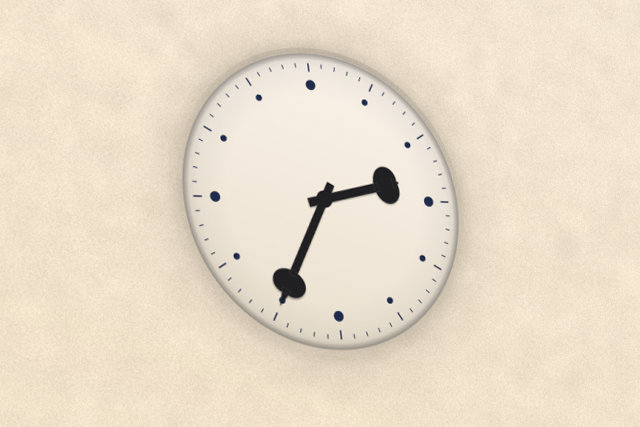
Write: 2:35
